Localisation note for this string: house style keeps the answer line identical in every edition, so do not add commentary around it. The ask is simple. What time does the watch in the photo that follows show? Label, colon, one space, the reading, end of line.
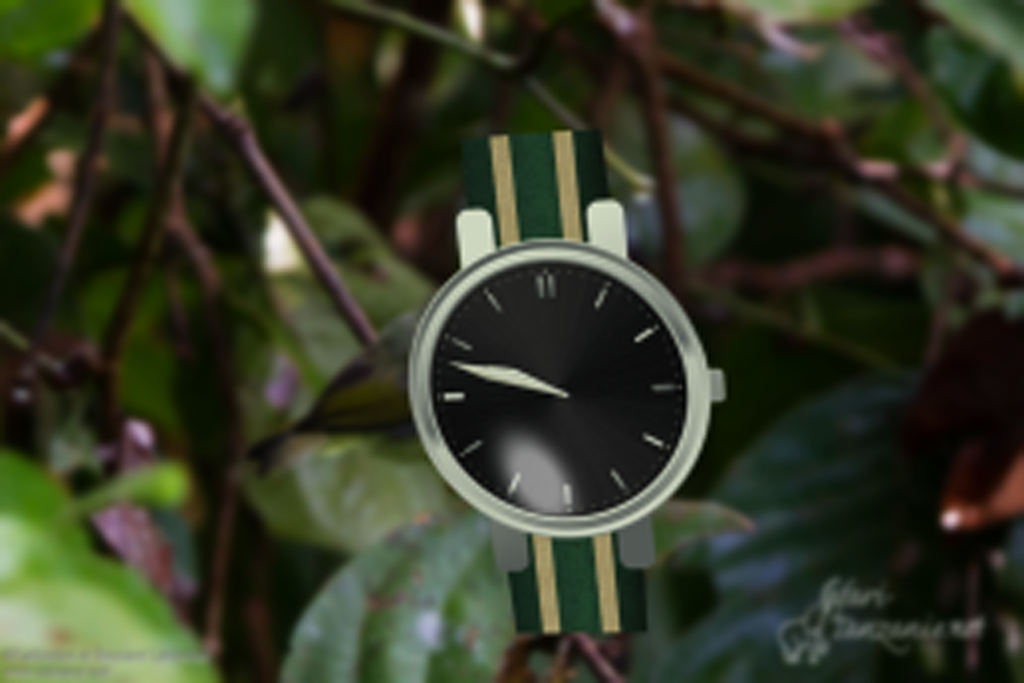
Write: 9:48
